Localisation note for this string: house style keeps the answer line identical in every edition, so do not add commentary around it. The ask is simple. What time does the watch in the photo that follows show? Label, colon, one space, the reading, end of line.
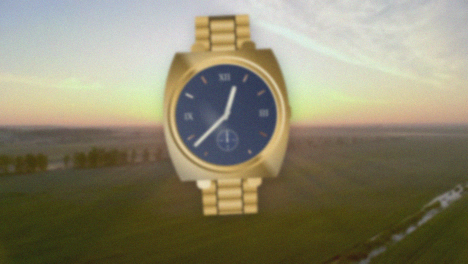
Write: 12:38
